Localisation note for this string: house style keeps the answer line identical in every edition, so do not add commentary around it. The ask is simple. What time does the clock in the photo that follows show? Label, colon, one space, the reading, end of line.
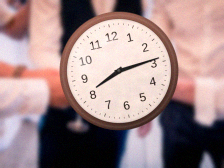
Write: 8:14
